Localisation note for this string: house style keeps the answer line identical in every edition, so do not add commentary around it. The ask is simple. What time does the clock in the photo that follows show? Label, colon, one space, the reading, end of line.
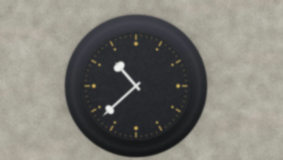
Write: 10:38
